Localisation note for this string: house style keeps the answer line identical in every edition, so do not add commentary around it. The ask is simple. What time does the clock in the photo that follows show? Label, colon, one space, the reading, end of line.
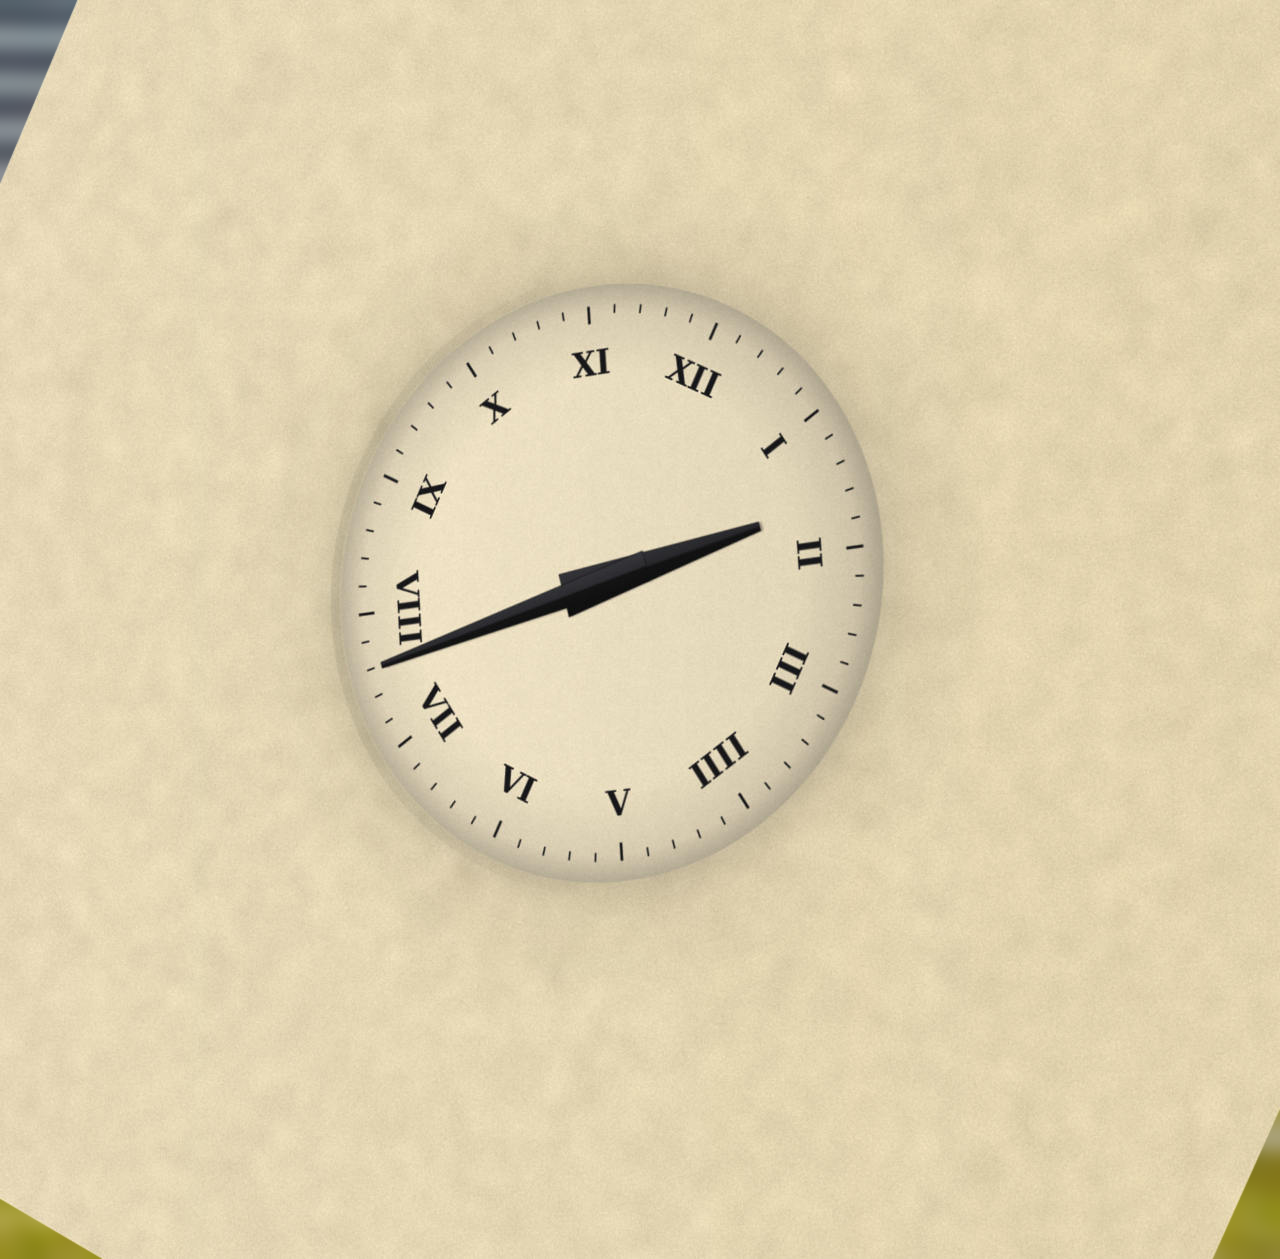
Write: 1:38
